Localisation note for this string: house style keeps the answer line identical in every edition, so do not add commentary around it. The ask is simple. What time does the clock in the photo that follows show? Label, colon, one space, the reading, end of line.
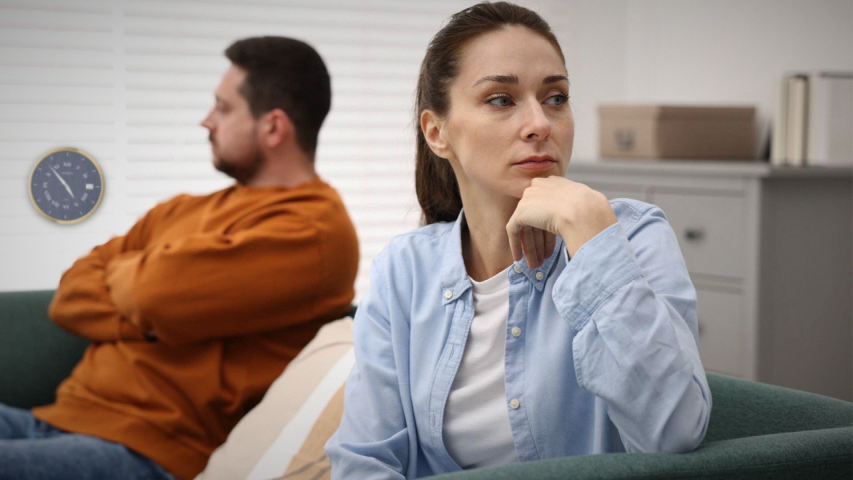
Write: 4:53
